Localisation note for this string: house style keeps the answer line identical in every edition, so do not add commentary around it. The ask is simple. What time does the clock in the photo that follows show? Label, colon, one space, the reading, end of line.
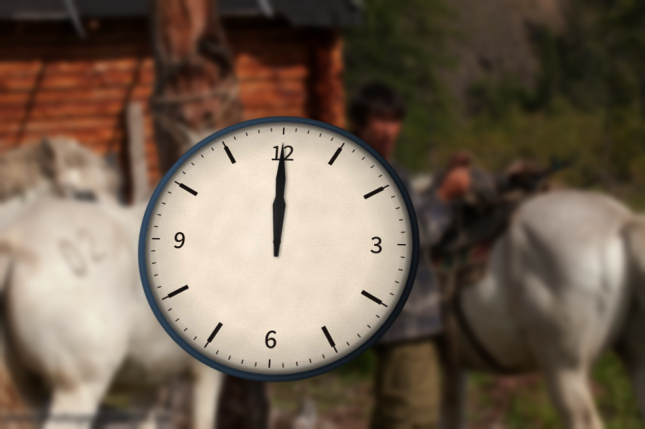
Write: 12:00
